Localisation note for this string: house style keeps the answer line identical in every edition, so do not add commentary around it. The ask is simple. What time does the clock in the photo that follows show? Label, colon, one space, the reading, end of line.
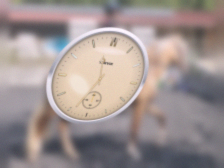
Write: 11:34
